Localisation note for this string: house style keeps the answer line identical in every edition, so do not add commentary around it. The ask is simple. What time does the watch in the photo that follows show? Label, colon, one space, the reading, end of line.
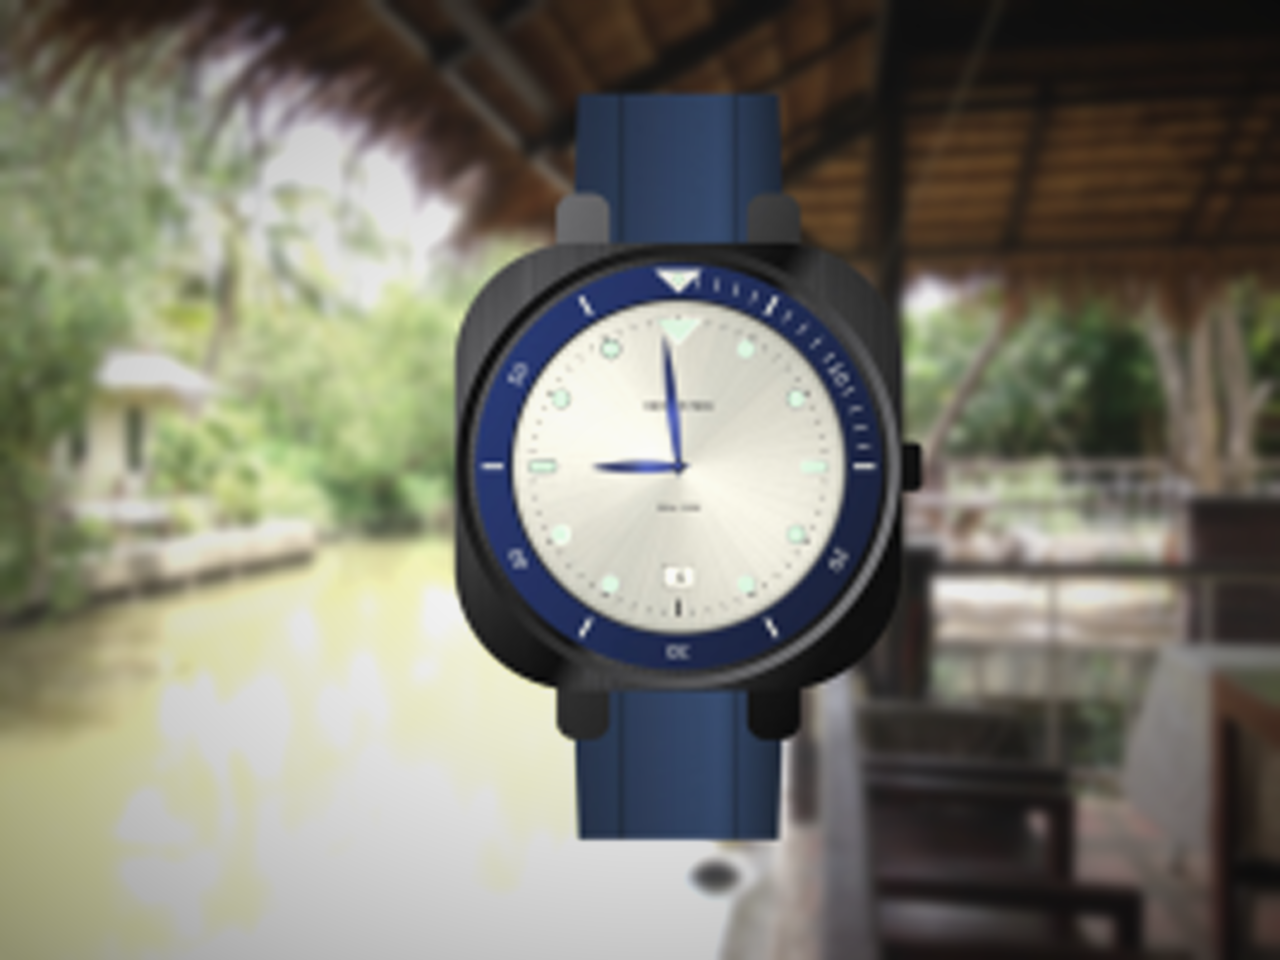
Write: 8:59
